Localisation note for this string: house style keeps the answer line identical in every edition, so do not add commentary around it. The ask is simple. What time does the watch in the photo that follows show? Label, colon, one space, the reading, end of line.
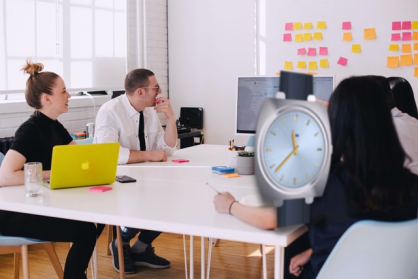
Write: 11:38
